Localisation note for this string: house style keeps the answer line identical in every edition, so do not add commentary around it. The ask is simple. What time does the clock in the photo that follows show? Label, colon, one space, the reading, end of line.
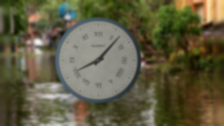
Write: 8:07
